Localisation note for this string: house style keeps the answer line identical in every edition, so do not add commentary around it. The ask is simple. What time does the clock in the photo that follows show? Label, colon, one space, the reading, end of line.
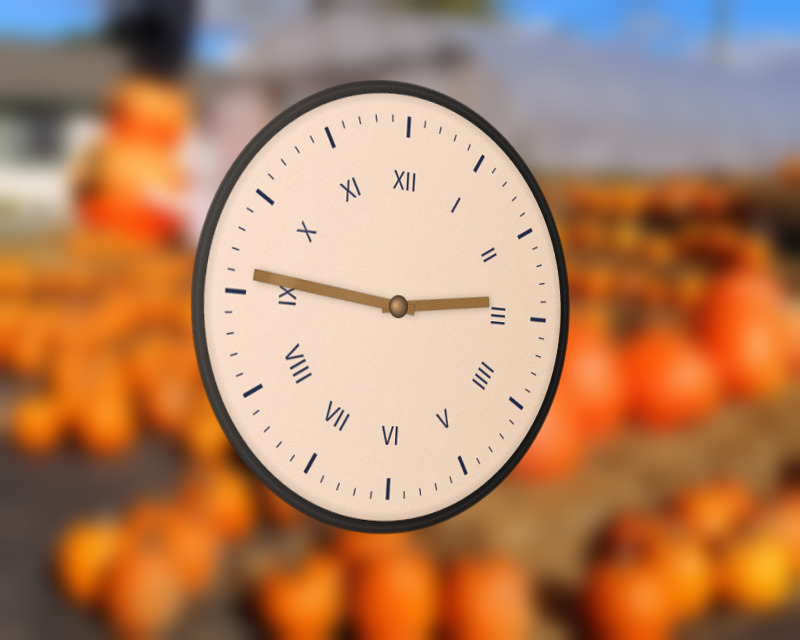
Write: 2:46
